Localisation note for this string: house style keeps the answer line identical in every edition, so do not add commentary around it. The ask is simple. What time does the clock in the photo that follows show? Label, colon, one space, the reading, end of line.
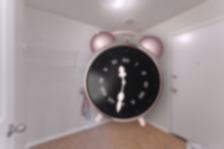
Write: 11:31
